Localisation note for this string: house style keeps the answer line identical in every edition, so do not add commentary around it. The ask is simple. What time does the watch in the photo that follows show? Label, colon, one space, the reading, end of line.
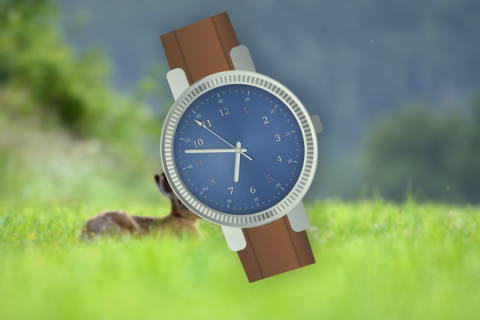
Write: 6:47:54
